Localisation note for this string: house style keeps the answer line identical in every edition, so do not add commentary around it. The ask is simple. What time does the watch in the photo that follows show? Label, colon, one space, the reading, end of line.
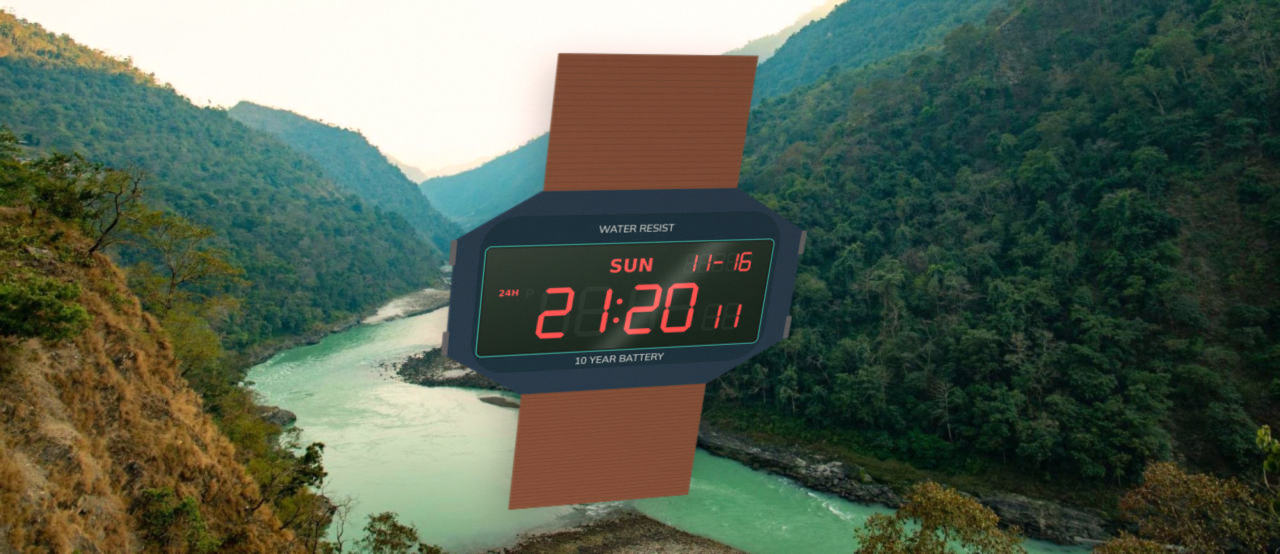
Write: 21:20:11
